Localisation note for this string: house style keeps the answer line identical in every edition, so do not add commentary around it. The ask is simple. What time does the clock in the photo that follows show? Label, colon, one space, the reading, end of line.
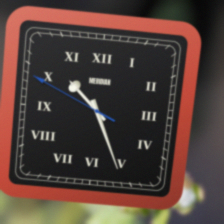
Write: 10:25:49
